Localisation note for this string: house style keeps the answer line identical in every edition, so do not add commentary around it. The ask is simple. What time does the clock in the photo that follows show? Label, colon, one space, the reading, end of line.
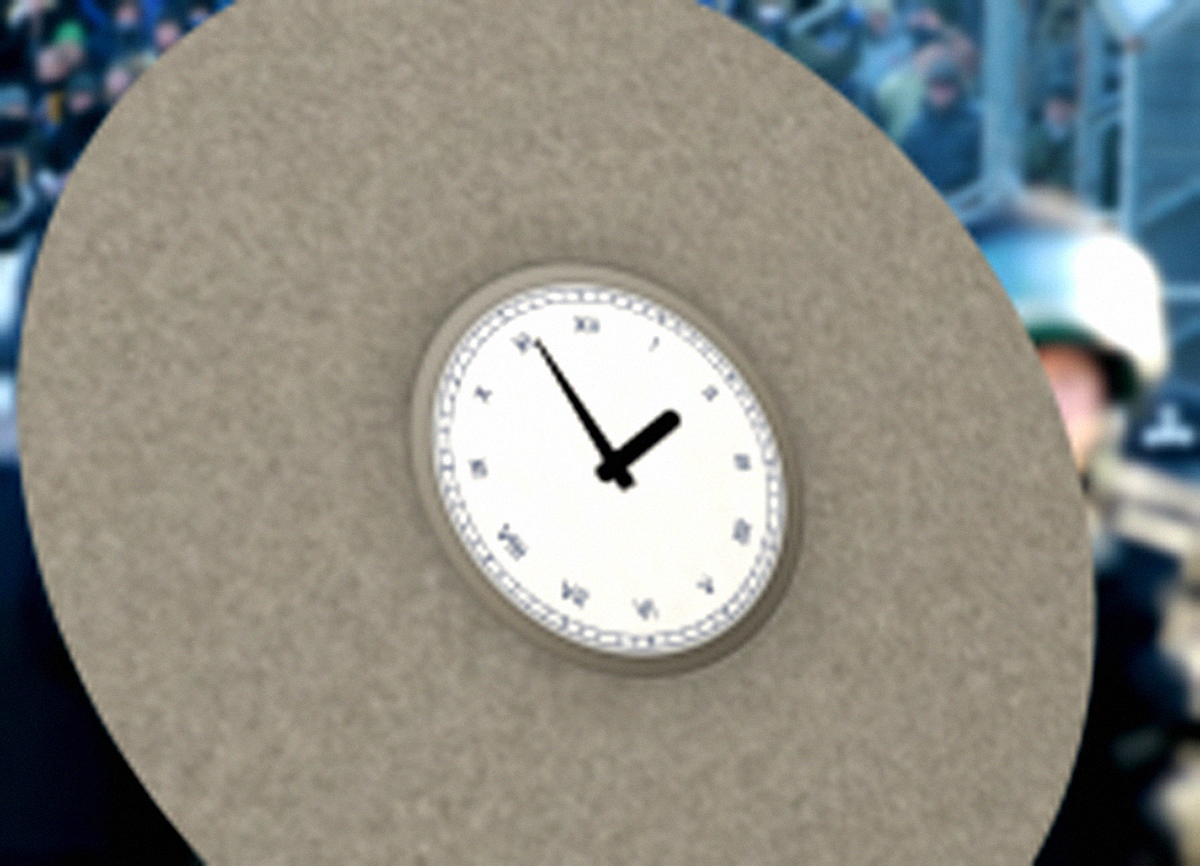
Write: 1:56
